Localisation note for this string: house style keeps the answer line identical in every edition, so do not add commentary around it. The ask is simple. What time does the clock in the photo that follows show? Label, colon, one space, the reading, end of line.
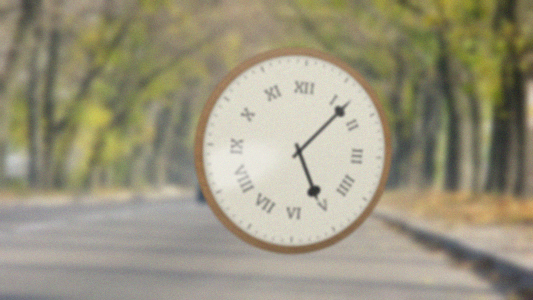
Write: 5:07
